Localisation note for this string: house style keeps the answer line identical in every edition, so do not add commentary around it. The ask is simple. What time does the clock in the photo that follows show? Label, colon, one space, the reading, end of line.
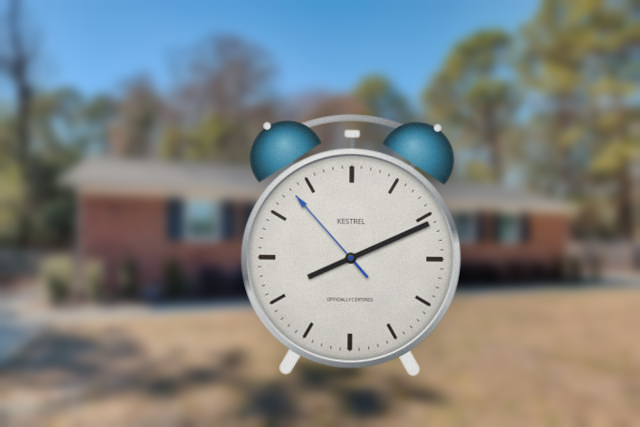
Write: 8:10:53
